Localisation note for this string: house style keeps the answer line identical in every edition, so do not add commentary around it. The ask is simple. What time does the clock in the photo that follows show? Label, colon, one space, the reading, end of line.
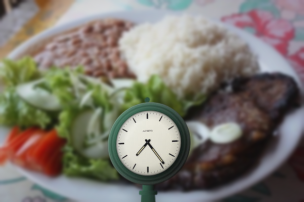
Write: 7:24
